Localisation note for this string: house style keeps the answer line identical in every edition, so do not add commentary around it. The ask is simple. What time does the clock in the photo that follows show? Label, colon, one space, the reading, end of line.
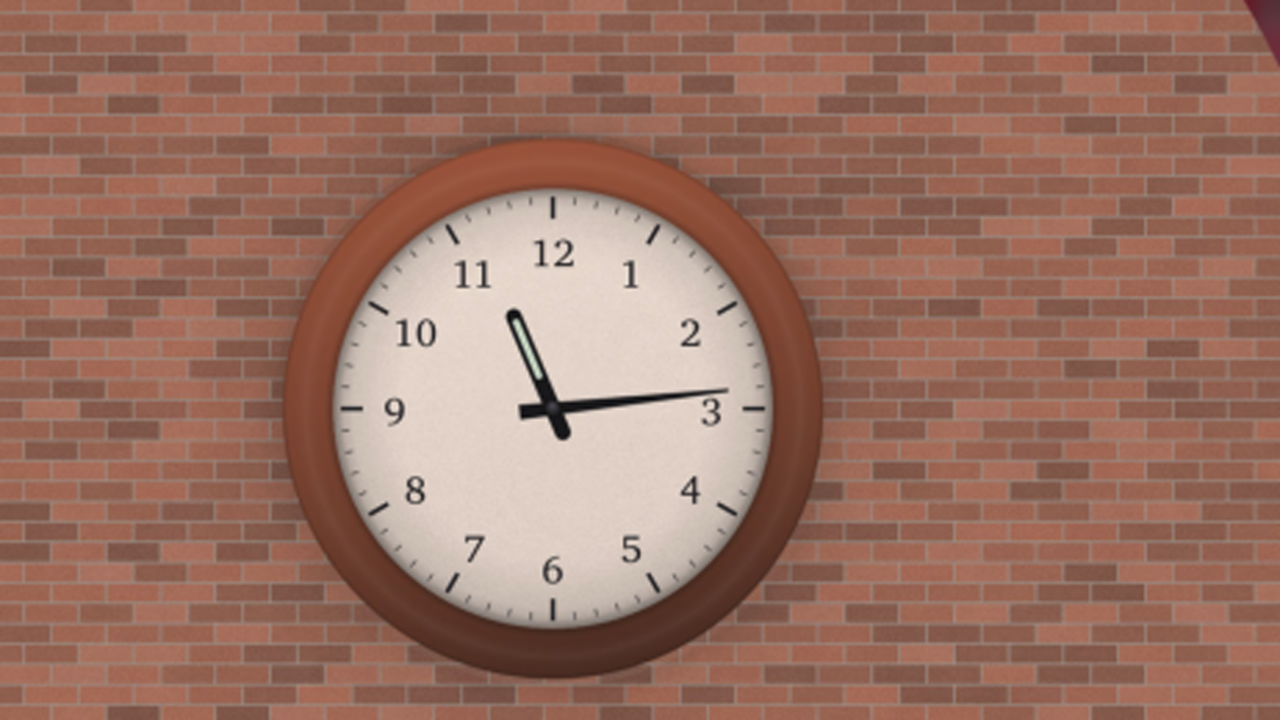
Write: 11:14
